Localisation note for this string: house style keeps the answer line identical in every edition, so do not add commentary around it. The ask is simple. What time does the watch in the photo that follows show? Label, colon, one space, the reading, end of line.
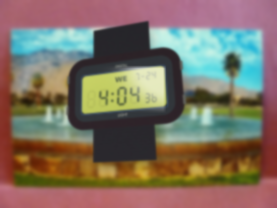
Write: 4:04
